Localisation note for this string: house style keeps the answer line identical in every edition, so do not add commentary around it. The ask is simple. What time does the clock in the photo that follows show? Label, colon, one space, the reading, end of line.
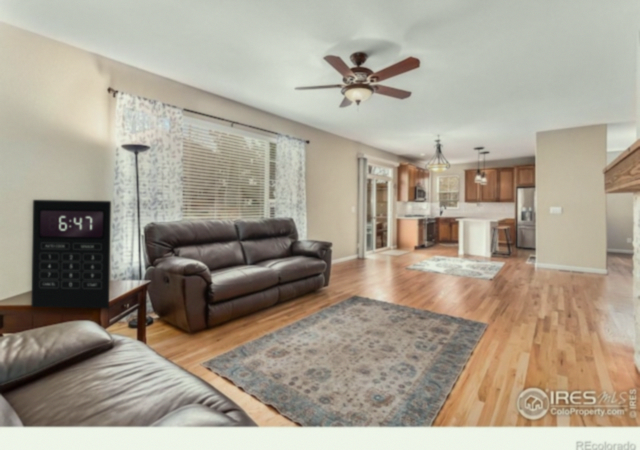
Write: 6:47
